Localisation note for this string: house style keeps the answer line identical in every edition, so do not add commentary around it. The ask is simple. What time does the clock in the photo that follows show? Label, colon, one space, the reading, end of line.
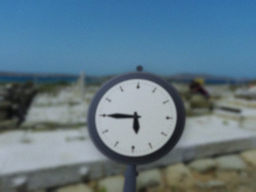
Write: 5:45
